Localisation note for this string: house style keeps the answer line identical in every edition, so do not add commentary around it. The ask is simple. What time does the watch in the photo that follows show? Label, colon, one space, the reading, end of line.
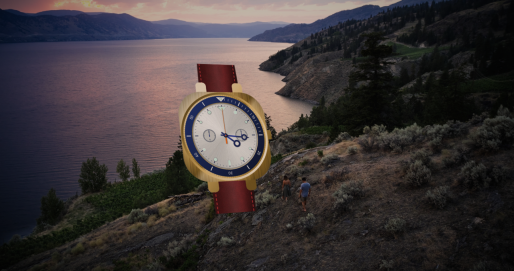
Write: 4:16
